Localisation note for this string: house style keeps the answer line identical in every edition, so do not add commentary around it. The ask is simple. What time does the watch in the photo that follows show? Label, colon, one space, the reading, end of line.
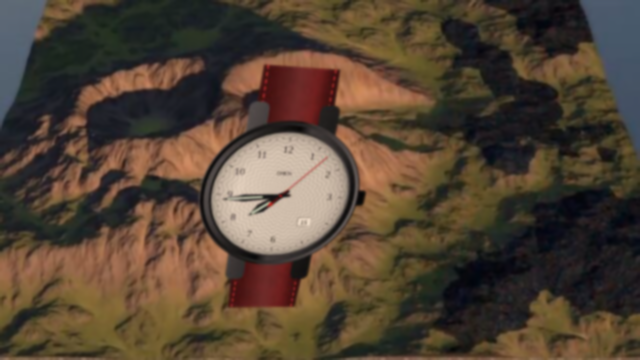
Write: 7:44:07
